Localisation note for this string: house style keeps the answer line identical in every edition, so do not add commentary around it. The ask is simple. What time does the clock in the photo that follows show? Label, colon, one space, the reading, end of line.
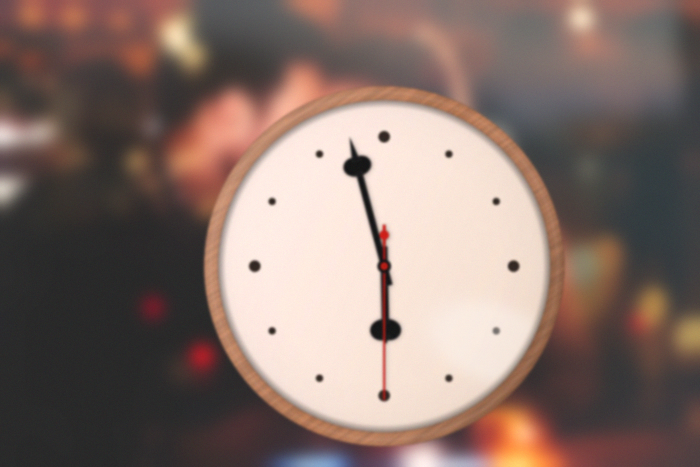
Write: 5:57:30
